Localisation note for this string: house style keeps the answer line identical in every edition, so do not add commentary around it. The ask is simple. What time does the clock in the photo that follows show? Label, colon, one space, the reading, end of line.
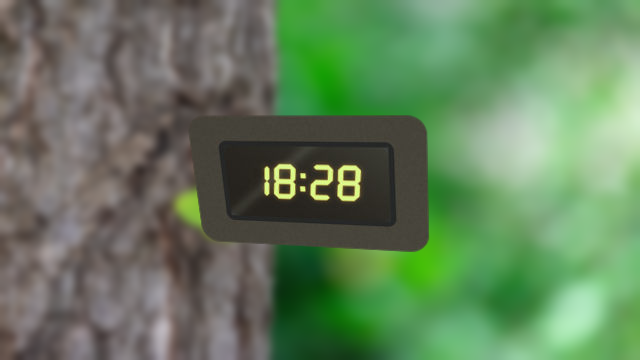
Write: 18:28
